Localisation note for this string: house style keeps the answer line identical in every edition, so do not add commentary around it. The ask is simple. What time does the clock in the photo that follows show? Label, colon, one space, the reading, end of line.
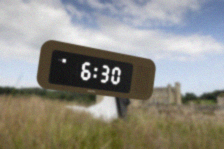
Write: 6:30
